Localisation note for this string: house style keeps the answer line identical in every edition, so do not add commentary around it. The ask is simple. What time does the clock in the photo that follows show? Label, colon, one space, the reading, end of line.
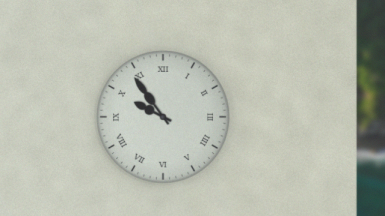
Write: 9:54
